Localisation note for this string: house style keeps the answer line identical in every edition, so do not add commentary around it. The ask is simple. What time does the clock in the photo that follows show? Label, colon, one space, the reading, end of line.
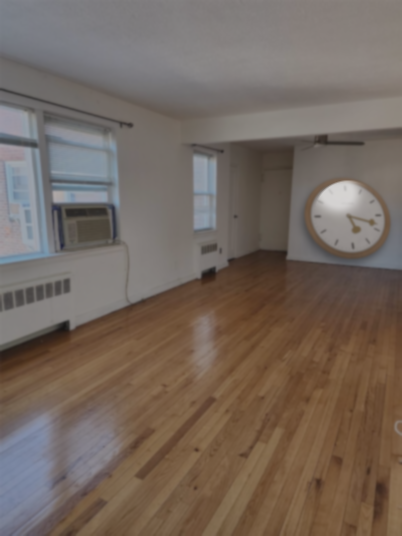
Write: 5:18
